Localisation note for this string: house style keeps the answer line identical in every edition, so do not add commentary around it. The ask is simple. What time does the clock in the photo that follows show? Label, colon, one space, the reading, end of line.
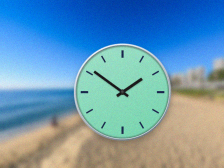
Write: 1:51
